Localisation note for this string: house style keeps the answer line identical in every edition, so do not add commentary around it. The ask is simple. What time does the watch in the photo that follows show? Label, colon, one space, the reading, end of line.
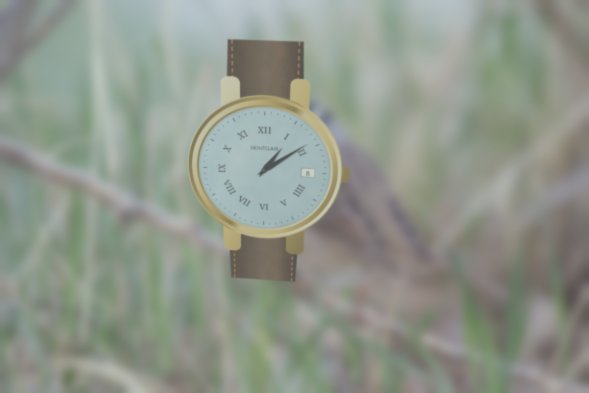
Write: 1:09
